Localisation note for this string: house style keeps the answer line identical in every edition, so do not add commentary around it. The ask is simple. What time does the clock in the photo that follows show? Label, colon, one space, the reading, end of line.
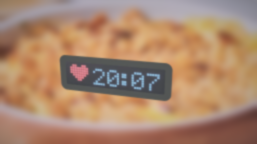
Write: 20:07
